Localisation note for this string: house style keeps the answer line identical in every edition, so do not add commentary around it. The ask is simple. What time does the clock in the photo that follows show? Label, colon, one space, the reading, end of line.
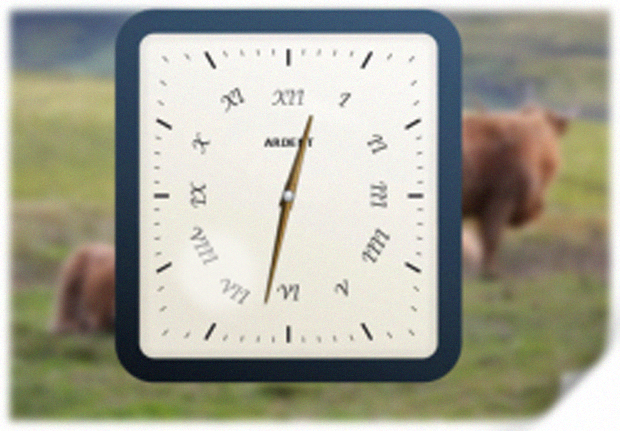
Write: 12:32
